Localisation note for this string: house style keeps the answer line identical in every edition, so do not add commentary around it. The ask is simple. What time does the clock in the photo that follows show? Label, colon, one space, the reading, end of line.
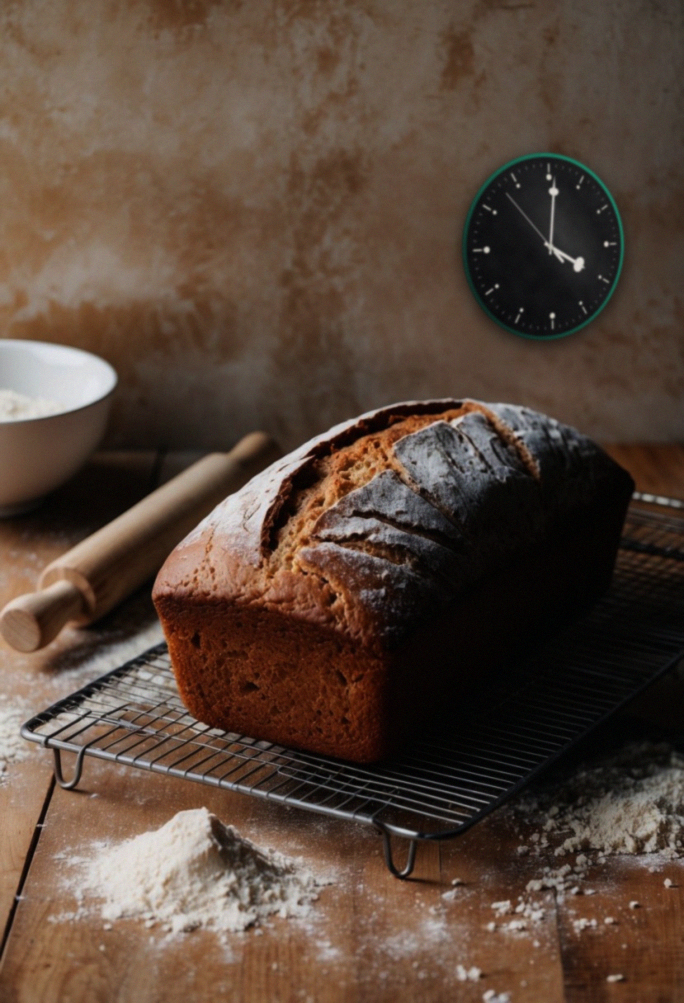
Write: 4:00:53
